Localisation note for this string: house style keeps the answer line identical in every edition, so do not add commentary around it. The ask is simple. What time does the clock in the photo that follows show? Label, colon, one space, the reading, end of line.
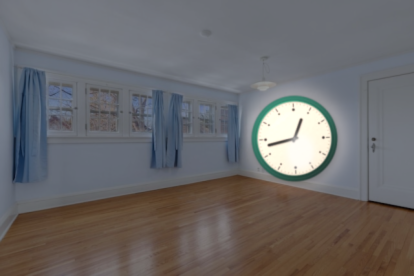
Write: 12:43
